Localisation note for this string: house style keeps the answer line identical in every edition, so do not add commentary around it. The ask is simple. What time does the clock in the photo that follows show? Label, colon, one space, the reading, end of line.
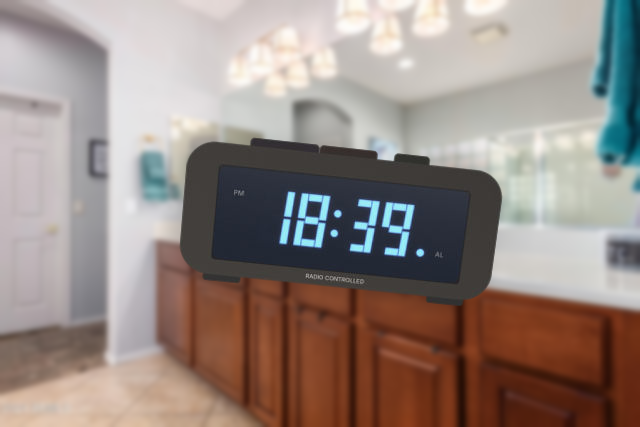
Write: 18:39
